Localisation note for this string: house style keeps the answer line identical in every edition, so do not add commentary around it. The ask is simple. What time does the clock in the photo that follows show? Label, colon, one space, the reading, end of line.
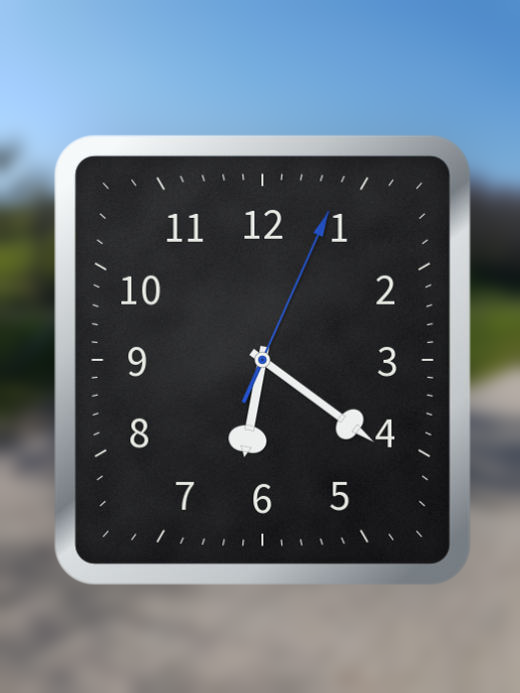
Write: 6:21:04
